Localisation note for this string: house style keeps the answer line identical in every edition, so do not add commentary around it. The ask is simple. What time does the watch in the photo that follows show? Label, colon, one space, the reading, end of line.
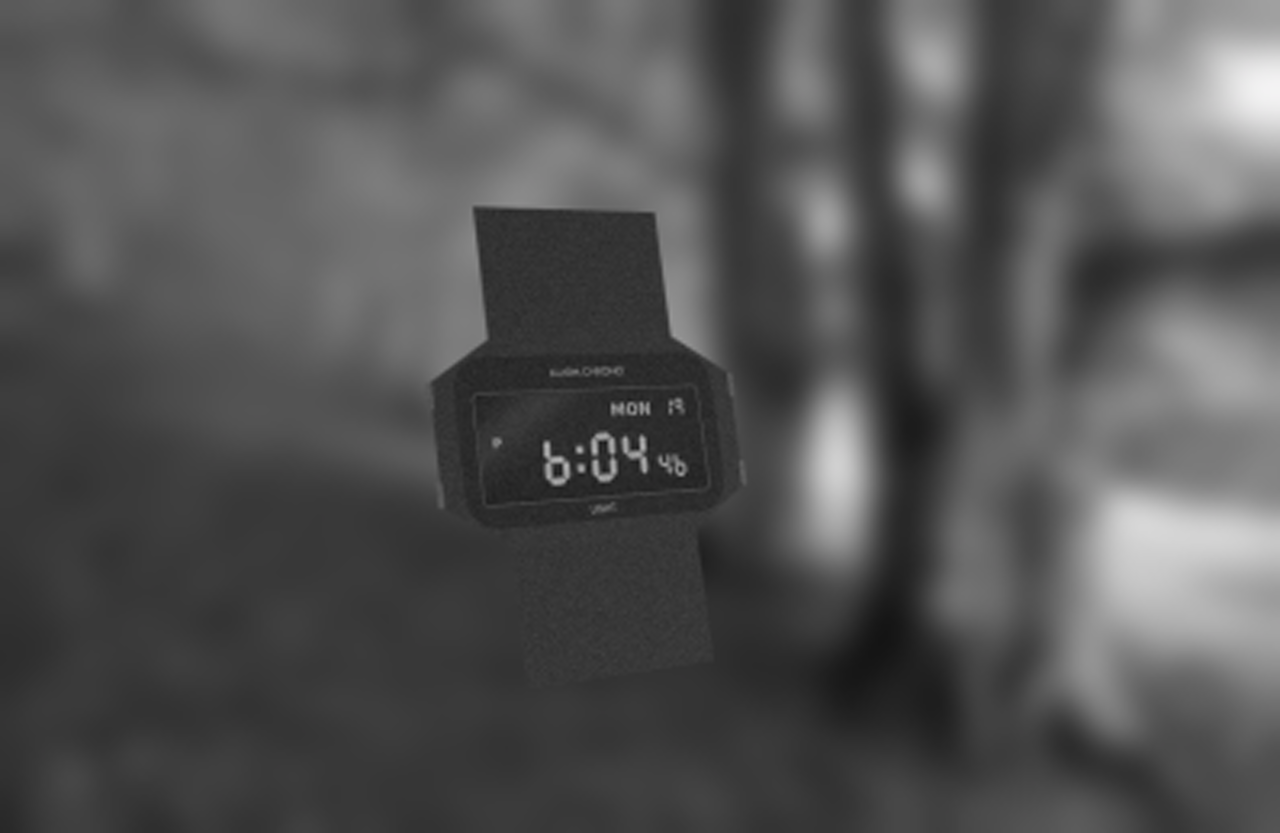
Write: 6:04:46
